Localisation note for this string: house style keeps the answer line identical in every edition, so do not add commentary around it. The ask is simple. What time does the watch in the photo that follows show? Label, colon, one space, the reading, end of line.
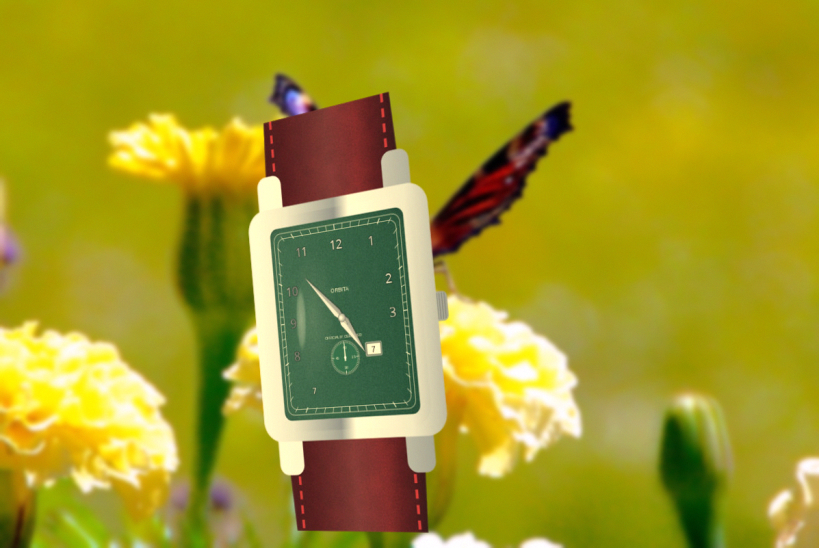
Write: 4:53
